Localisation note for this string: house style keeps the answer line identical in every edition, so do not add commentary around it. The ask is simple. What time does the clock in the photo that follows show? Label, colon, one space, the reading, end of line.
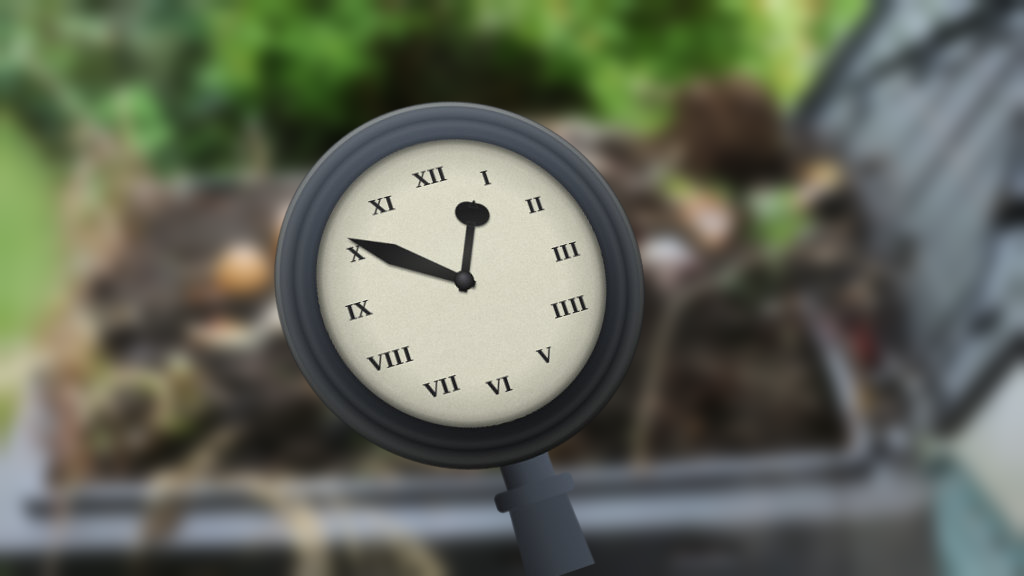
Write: 12:51
